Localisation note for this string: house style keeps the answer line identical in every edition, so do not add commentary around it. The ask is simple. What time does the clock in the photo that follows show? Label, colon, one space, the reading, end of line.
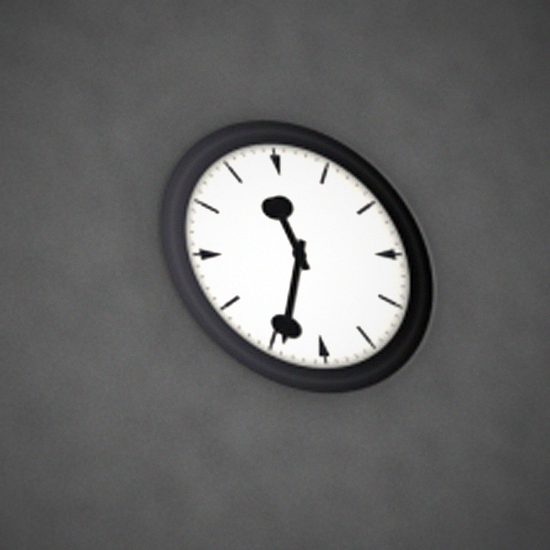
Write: 11:34
